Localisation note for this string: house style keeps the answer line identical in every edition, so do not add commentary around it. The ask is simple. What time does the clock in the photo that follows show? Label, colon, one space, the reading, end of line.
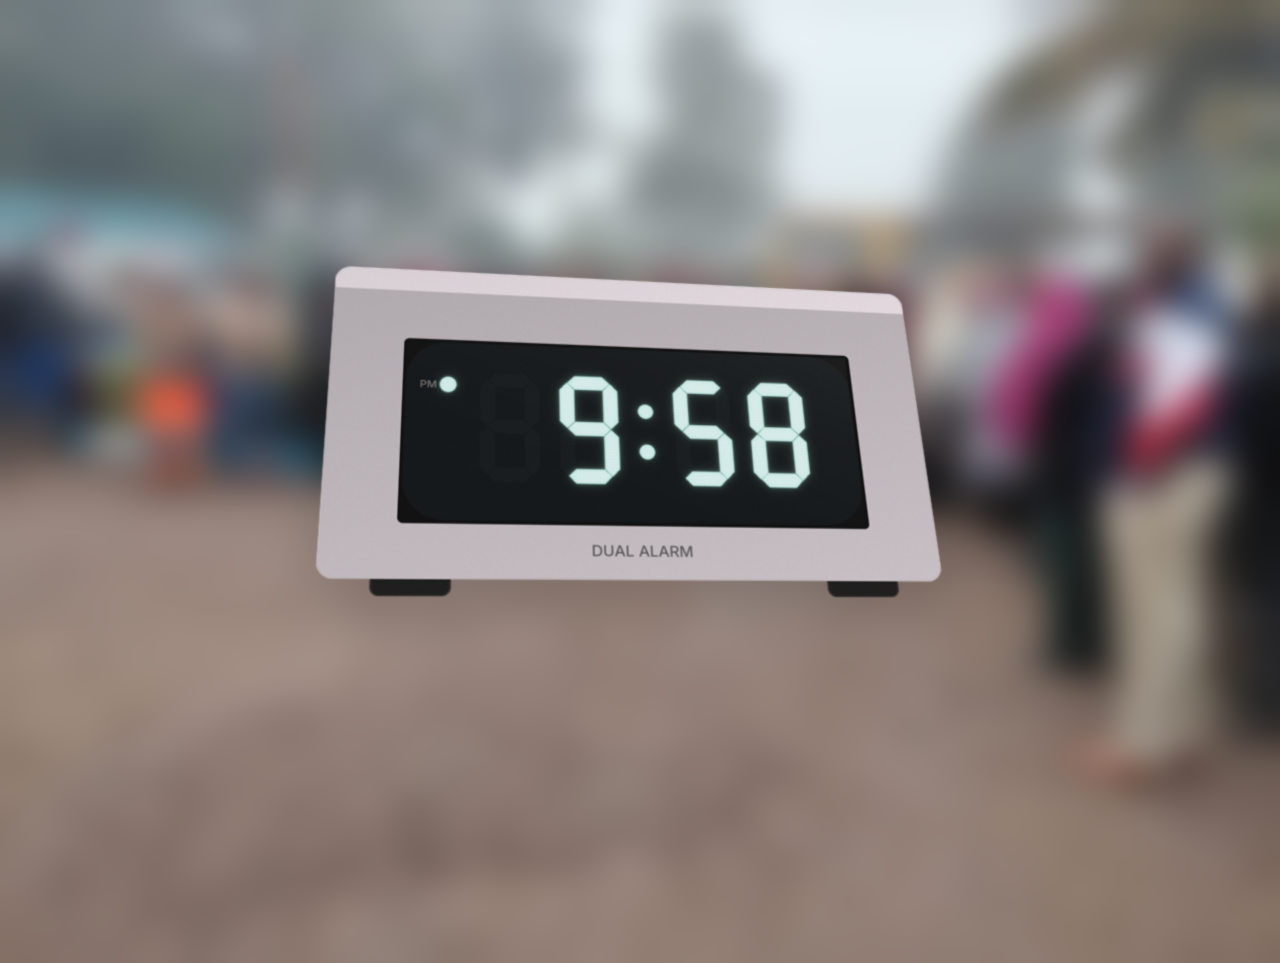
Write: 9:58
